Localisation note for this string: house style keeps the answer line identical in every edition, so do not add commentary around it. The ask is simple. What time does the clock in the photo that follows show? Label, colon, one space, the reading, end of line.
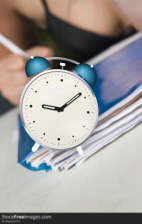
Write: 9:08
